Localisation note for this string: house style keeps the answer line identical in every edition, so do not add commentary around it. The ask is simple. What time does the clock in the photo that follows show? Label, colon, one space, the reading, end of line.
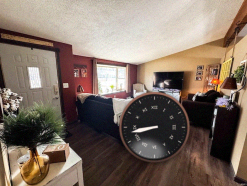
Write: 8:43
